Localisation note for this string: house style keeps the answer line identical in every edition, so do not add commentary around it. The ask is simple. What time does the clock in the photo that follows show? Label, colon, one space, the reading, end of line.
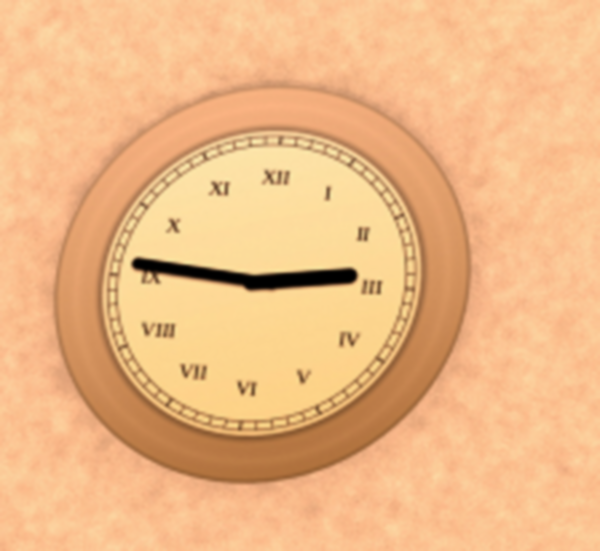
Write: 2:46
